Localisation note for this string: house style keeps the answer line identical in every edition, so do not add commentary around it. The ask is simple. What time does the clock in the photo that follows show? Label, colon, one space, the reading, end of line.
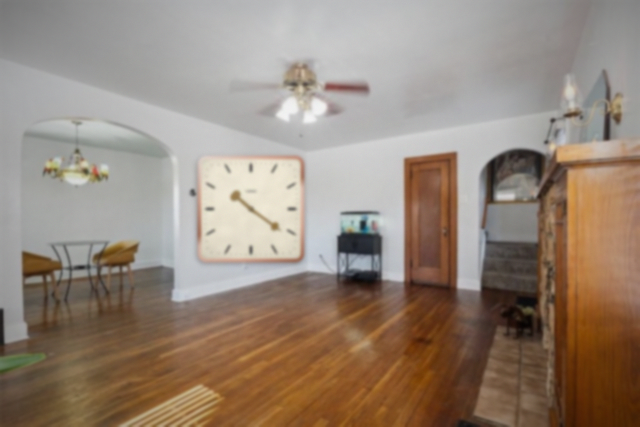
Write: 10:21
